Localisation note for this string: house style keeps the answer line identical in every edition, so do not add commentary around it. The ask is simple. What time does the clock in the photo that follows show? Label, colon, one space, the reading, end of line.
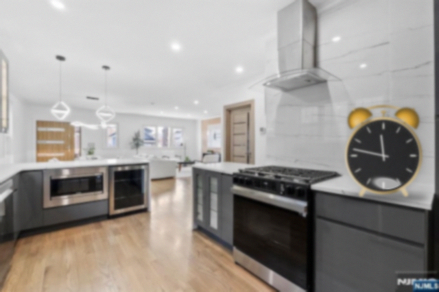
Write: 11:47
